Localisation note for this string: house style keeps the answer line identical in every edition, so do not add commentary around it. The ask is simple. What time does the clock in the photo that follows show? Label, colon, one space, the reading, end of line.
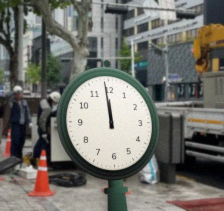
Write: 11:59
